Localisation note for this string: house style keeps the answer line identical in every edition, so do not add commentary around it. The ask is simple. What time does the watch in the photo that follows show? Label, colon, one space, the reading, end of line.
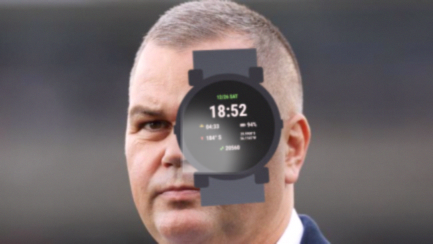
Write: 18:52
